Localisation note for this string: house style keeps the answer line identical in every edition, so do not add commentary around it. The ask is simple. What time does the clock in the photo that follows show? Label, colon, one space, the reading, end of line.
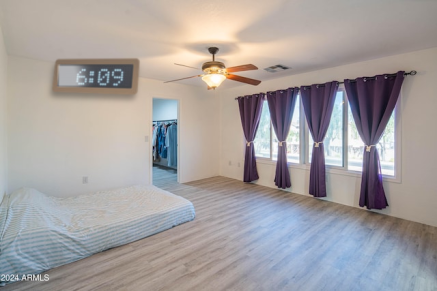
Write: 6:09
